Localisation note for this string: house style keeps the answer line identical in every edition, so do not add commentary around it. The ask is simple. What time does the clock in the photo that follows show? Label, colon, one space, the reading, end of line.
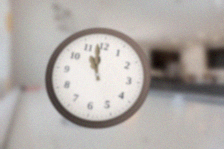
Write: 10:58
